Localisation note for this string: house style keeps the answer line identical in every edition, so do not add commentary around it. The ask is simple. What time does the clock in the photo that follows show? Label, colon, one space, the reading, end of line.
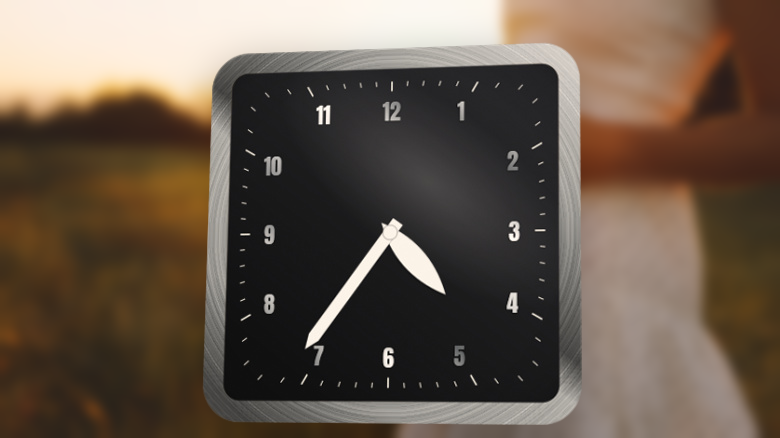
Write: 4:36
